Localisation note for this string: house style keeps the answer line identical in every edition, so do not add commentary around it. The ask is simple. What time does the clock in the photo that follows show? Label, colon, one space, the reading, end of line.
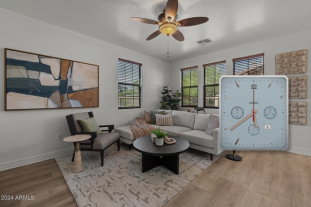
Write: 5:39
